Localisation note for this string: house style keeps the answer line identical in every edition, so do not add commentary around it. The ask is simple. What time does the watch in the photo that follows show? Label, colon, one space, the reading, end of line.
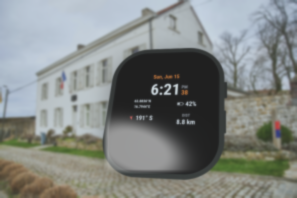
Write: 6:21
